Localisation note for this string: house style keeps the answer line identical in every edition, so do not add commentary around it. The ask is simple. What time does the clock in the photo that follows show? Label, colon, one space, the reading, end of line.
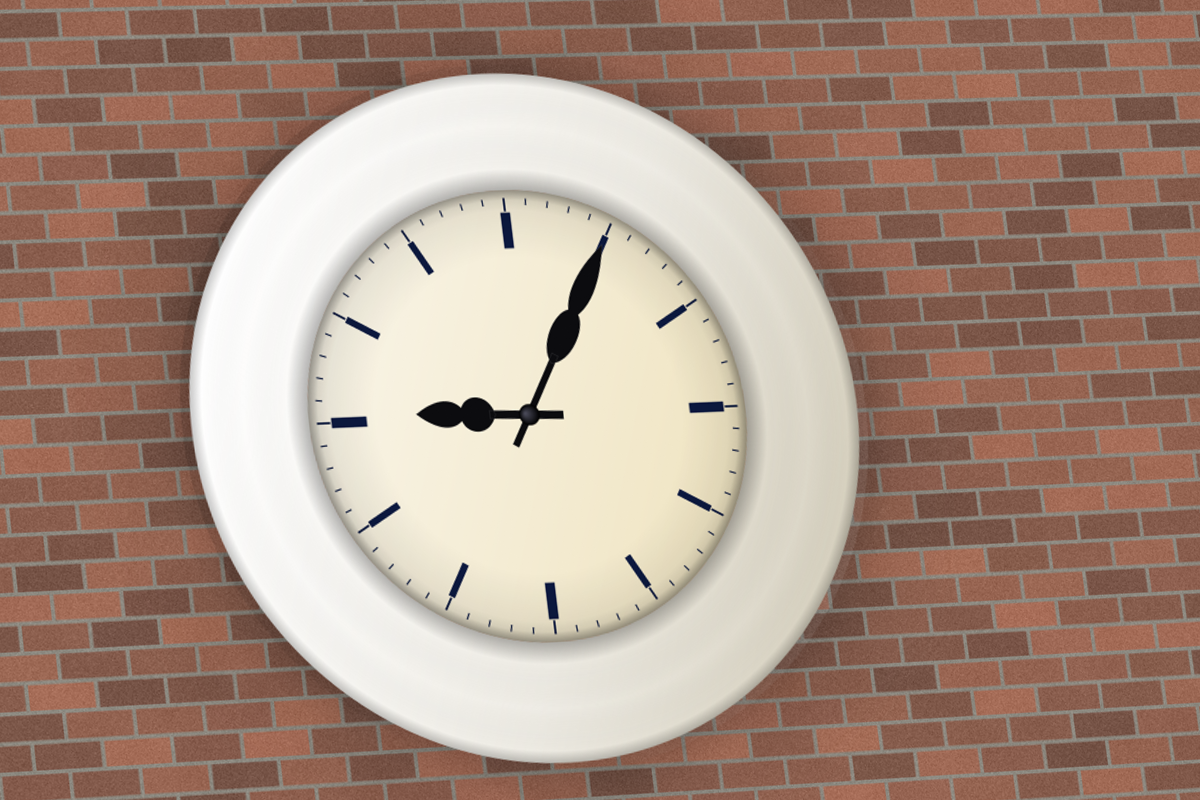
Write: 9:05
